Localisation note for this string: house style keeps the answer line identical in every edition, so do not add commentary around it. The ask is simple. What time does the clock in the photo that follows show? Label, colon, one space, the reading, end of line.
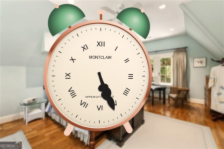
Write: 5:26
